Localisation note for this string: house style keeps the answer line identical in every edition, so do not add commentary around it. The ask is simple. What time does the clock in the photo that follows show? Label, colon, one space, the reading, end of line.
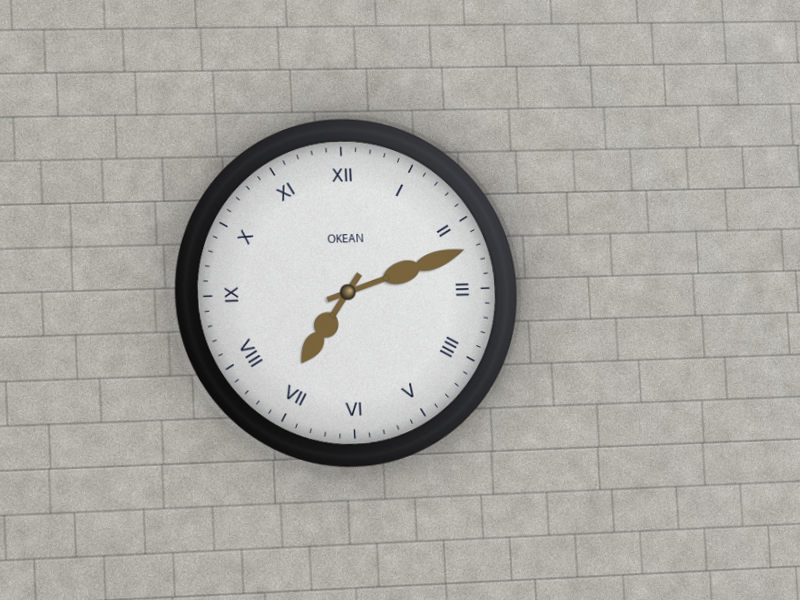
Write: 7:12
